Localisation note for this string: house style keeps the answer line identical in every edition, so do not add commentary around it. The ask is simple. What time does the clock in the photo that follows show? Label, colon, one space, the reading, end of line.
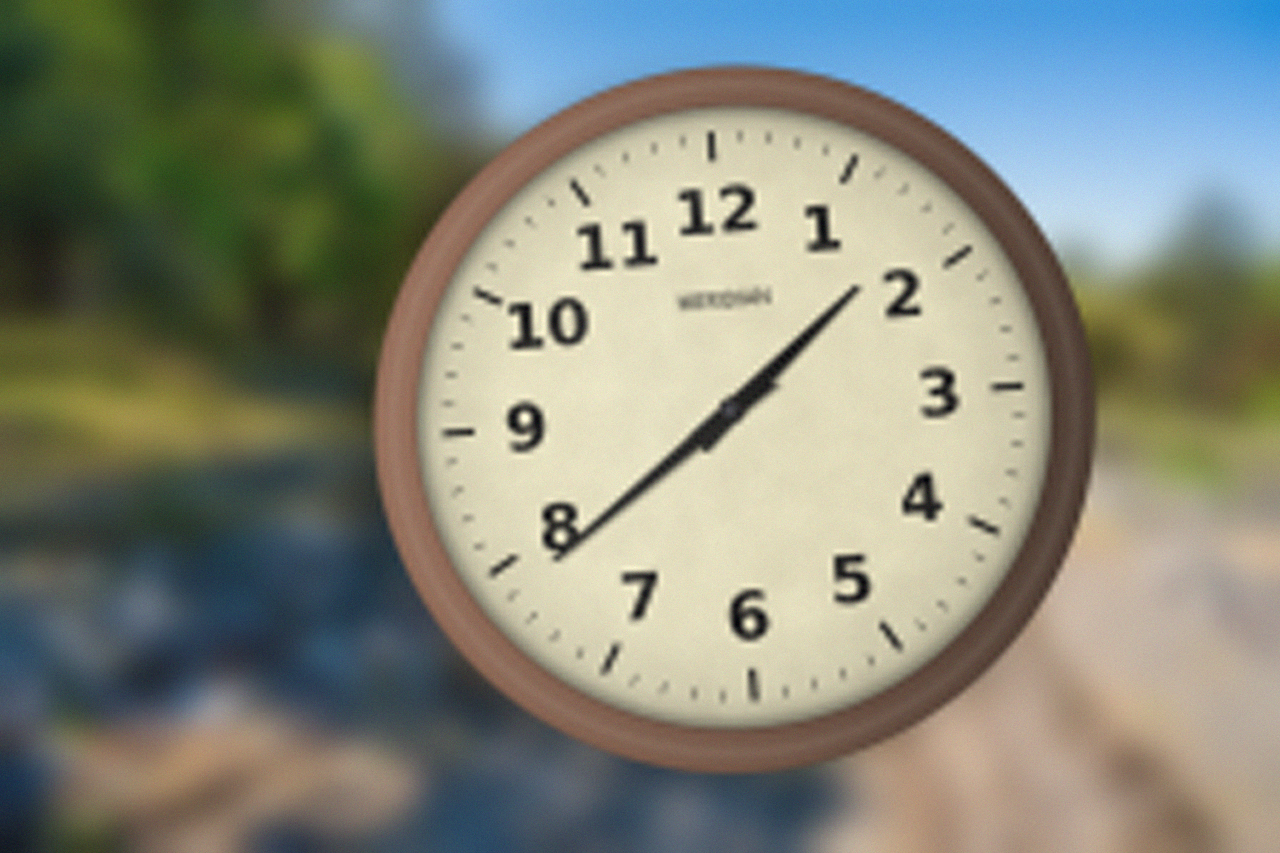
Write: 1:39
